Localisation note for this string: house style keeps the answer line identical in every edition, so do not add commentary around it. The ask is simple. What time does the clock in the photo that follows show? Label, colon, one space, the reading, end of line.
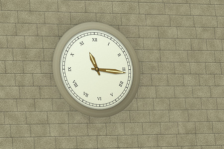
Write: 11:16
